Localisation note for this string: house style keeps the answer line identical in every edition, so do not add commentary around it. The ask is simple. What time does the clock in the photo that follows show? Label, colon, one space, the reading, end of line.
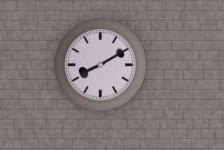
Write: 8:10
